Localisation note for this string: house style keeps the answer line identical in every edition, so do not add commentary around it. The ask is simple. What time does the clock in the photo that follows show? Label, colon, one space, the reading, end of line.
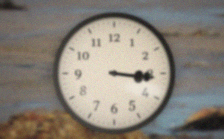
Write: 3:16
